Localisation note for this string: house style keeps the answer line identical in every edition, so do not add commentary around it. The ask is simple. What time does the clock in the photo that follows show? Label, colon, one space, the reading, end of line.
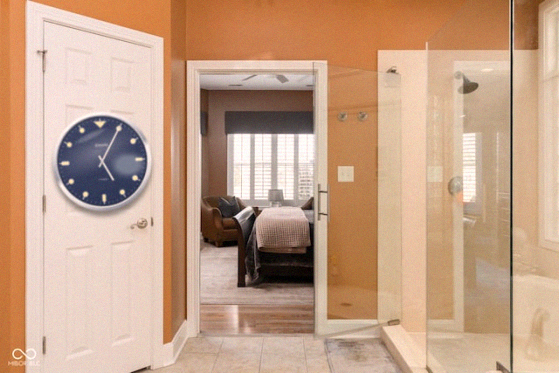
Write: 5:05
